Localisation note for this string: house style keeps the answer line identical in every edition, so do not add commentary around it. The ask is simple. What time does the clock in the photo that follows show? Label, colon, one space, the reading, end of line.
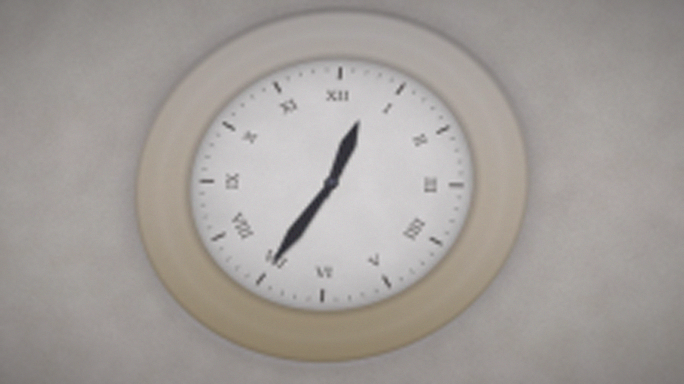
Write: 12:35
